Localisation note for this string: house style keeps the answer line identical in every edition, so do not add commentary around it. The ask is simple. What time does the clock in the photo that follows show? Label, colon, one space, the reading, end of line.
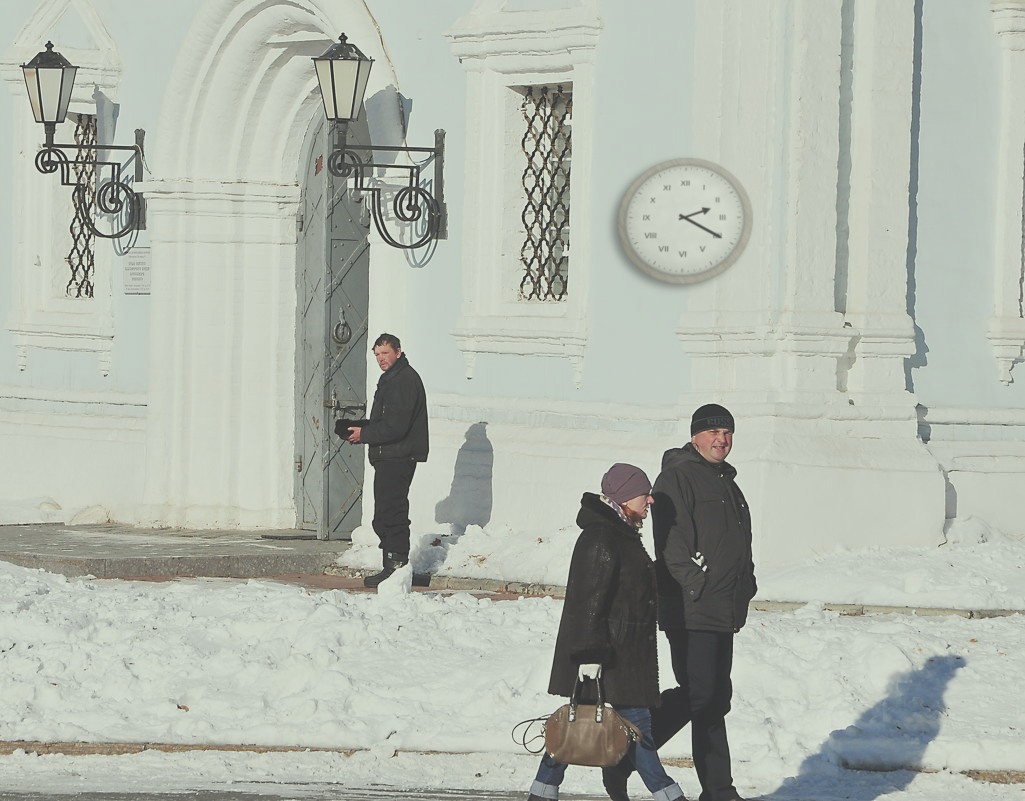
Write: 2:20
